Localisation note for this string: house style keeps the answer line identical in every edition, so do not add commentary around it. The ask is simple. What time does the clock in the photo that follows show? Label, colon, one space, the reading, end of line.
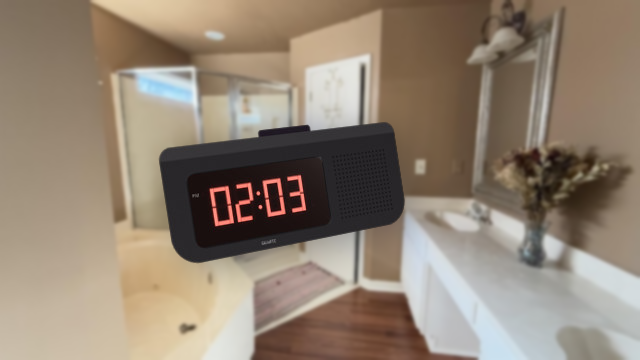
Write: 2:03
